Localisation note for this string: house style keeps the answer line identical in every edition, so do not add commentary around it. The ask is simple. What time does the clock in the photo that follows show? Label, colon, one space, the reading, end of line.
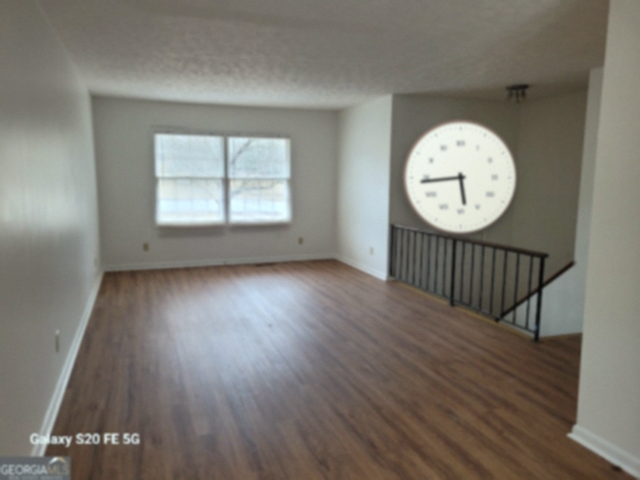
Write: 5:44
